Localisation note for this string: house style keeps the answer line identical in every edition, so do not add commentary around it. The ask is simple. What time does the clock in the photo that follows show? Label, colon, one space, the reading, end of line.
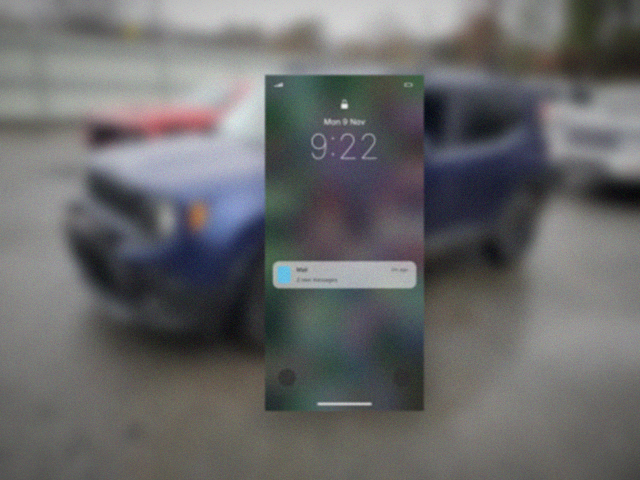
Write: 9:22
